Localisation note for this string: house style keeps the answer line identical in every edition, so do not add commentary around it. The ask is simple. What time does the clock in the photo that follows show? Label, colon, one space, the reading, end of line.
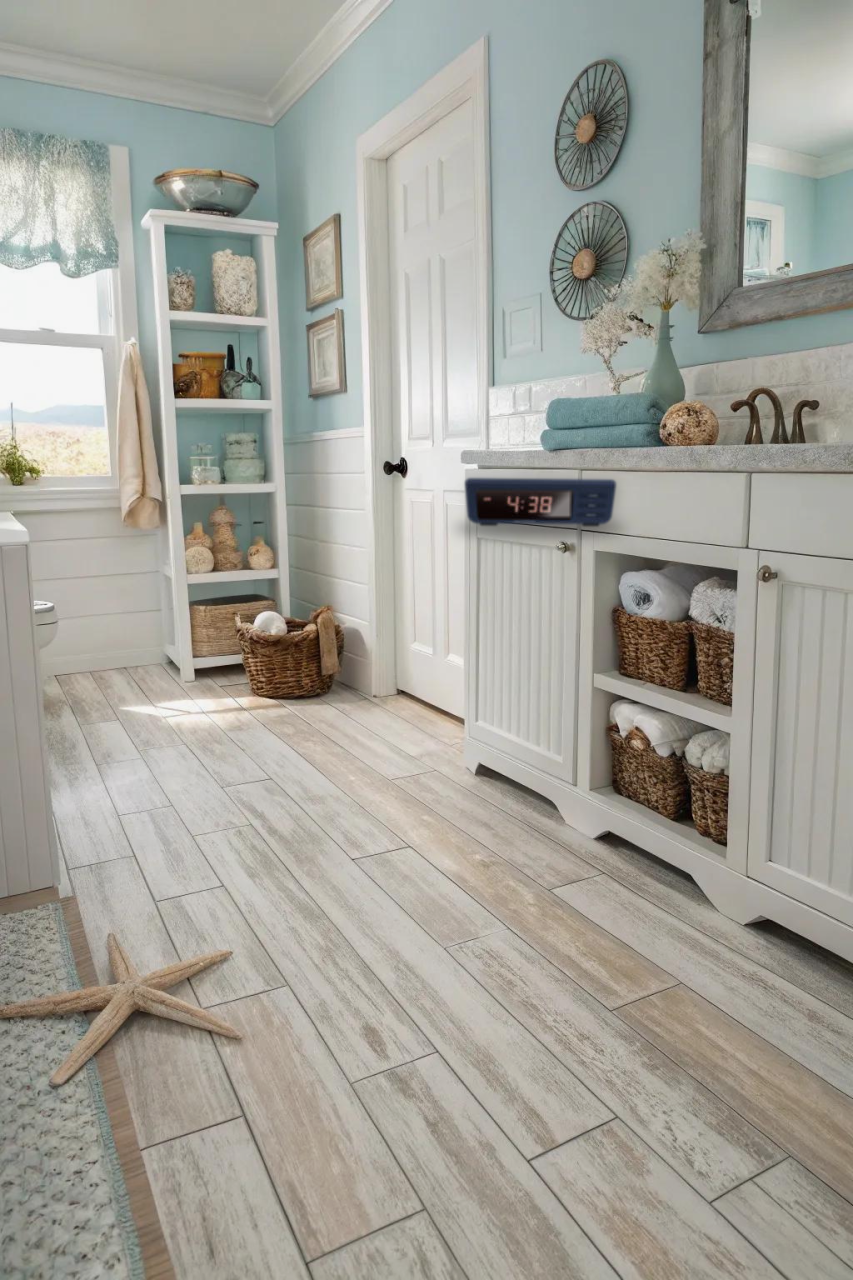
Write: 4:38
